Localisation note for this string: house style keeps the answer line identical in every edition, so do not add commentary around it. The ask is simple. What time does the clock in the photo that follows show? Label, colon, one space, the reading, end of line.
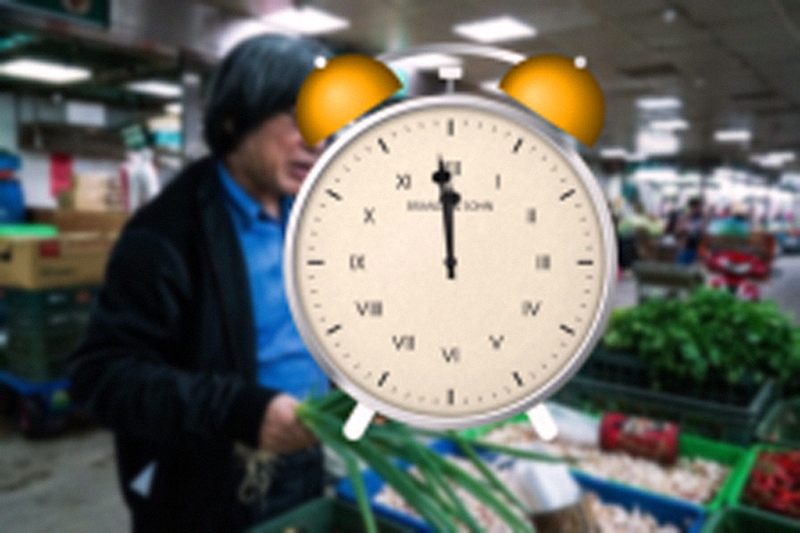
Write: 11:59
